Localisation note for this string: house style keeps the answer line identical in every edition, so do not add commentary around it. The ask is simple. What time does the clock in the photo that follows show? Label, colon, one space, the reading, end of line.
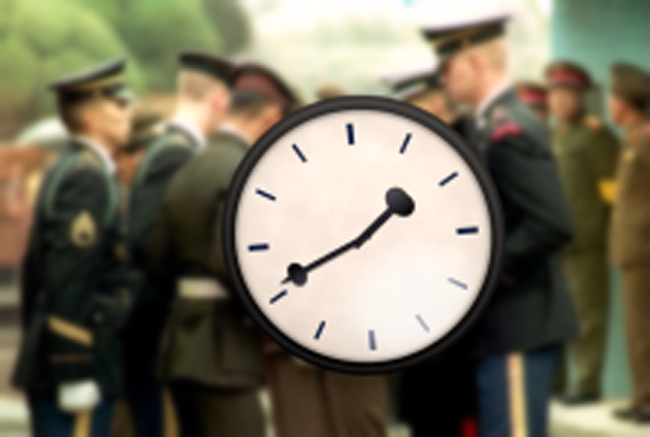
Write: 1:41
